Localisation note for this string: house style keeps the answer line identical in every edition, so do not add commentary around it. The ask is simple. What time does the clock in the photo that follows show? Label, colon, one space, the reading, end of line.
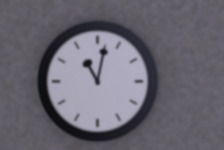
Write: 11:02
